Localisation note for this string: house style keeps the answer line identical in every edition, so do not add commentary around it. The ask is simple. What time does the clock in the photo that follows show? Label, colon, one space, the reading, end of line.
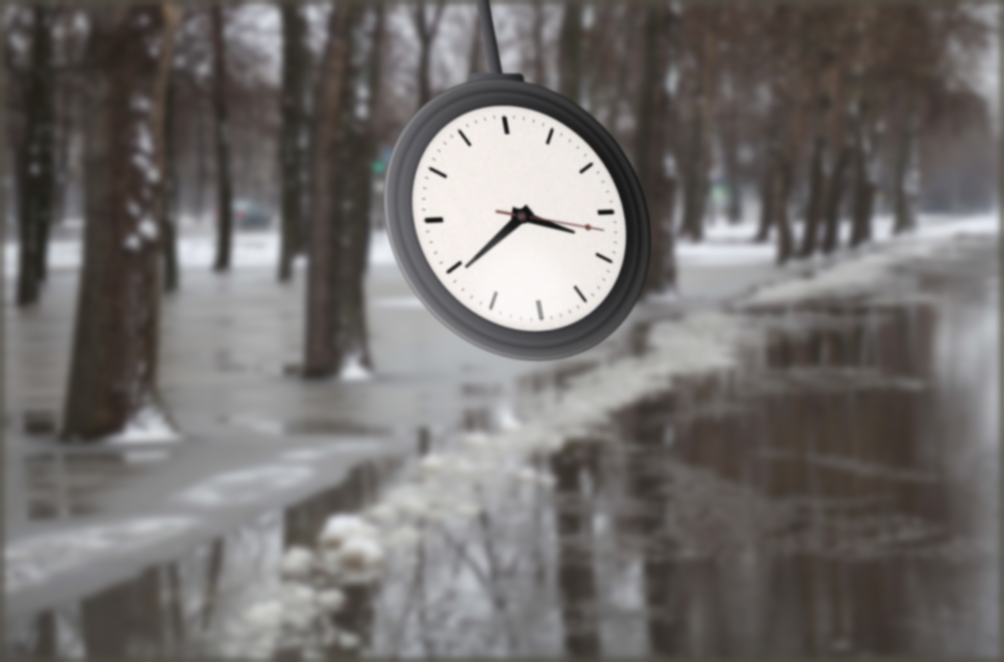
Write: 3:39:17
